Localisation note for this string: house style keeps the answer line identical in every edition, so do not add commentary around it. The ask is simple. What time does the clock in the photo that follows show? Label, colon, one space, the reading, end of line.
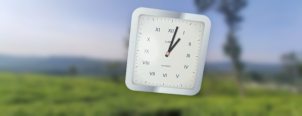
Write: 1:02
